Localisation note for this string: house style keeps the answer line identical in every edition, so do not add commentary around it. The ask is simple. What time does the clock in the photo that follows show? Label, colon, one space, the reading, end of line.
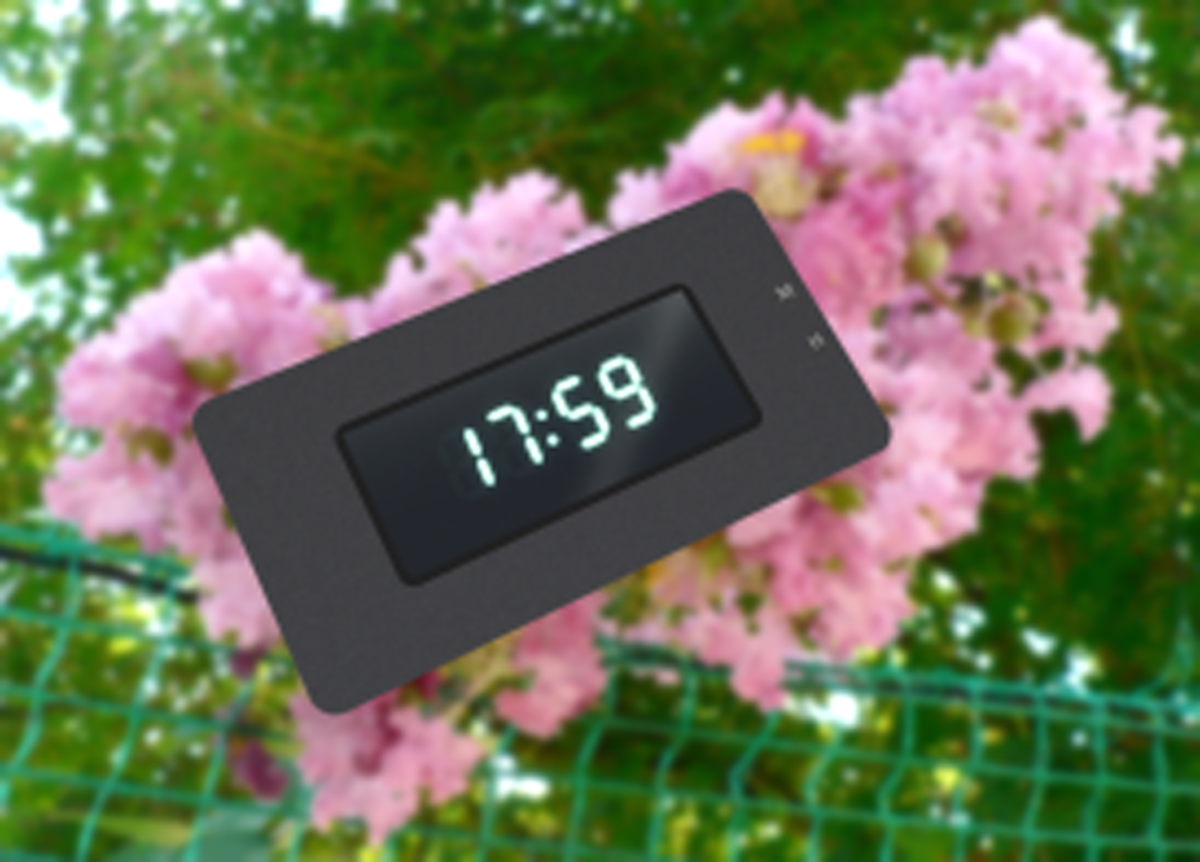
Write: 17:59
